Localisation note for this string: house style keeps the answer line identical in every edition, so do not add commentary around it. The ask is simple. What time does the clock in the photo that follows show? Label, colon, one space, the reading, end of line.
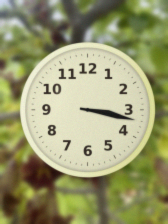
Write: 3:17
